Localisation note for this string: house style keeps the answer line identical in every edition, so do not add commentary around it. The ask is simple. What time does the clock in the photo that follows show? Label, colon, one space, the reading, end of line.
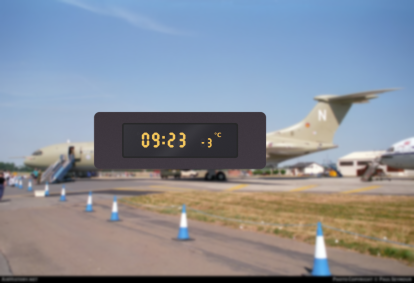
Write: 9:23
